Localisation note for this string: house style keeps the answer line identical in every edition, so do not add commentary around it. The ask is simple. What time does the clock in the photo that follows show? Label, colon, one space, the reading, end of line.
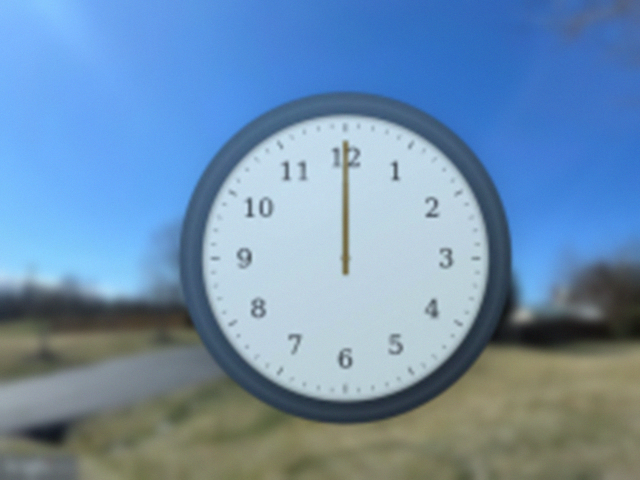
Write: 12:00
